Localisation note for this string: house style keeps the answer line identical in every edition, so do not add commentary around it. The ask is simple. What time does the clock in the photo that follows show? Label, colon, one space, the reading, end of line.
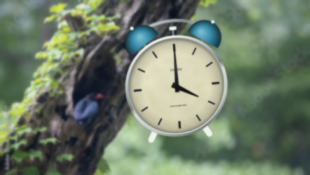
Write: 4:00
